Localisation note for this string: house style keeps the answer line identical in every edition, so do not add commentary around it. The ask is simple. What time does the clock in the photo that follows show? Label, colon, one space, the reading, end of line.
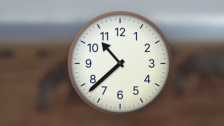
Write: 10:38
